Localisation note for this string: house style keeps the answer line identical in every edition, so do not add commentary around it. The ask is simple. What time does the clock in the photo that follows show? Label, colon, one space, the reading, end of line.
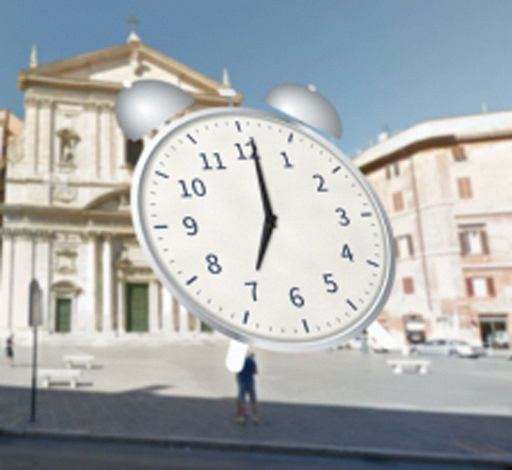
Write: 7:01
